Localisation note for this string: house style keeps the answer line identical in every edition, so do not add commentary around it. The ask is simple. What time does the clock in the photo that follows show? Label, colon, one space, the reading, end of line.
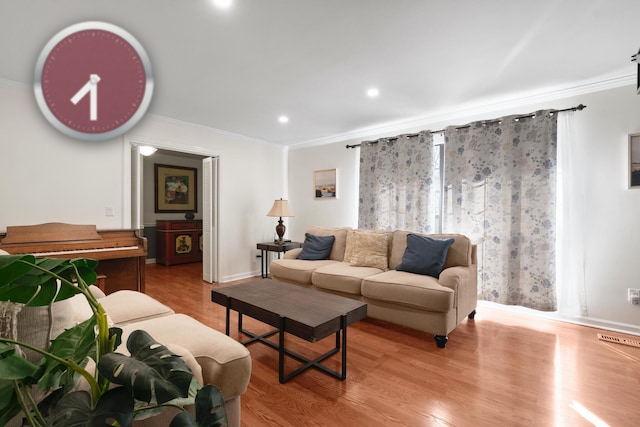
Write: 7:30
